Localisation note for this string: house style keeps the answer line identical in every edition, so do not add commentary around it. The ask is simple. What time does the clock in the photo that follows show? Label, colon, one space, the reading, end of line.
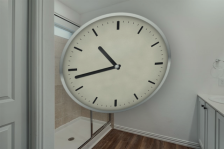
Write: 10:43
